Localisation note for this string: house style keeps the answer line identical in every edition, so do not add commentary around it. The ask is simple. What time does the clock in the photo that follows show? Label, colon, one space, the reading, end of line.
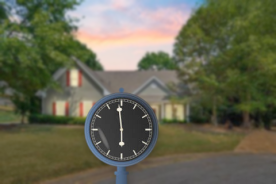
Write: 5:59
